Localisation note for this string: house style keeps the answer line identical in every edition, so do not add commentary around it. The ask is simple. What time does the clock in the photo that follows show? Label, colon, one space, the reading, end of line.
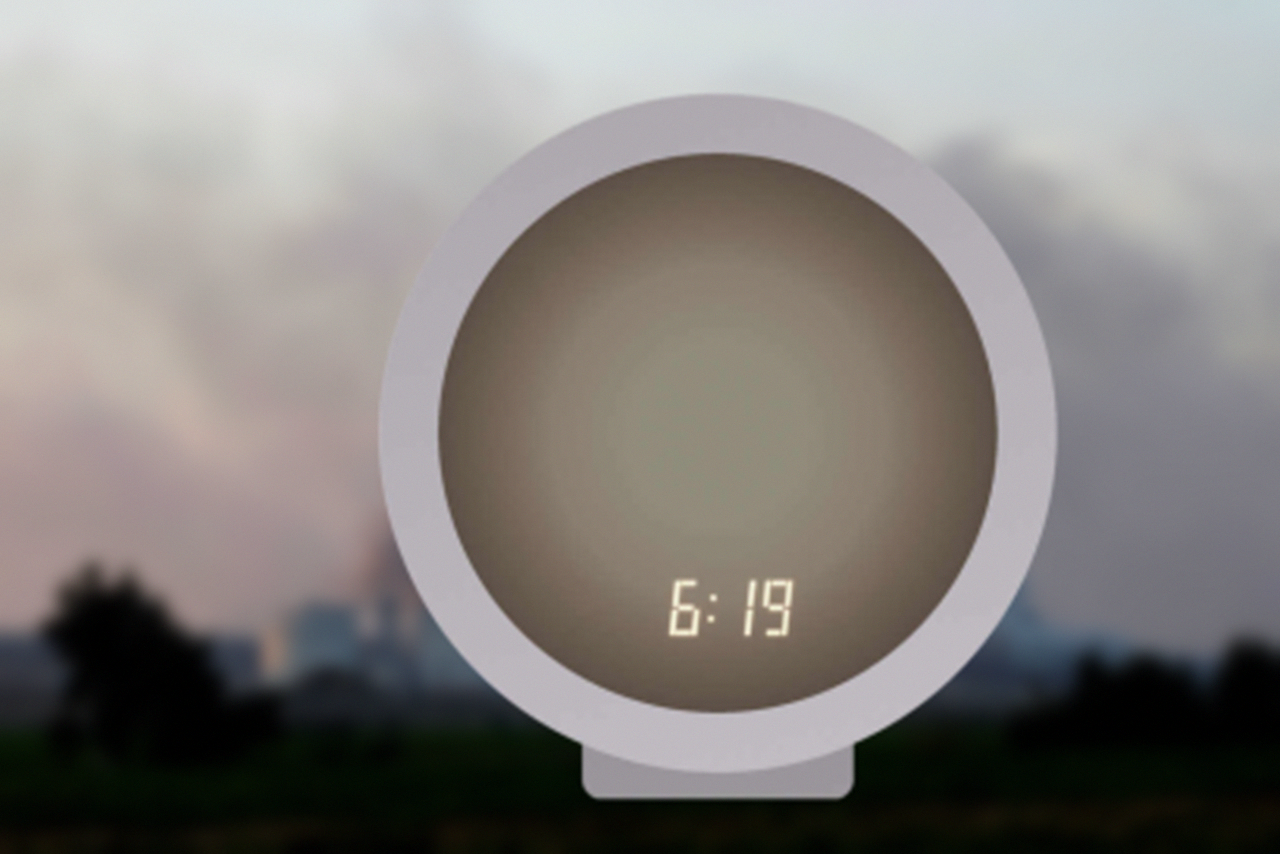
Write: 6:19
